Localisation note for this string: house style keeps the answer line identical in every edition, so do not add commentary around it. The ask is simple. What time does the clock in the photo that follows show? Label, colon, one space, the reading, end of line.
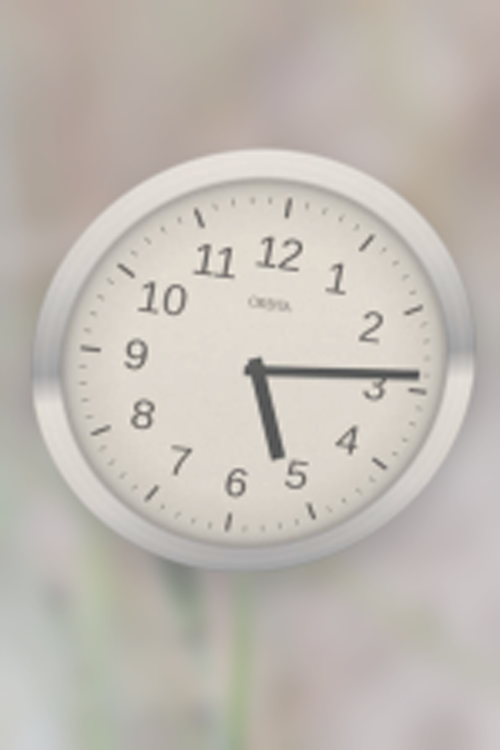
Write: 5:14
